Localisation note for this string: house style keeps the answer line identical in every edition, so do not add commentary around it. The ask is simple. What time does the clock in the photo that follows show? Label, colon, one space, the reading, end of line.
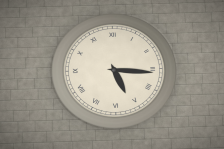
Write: 5:16
